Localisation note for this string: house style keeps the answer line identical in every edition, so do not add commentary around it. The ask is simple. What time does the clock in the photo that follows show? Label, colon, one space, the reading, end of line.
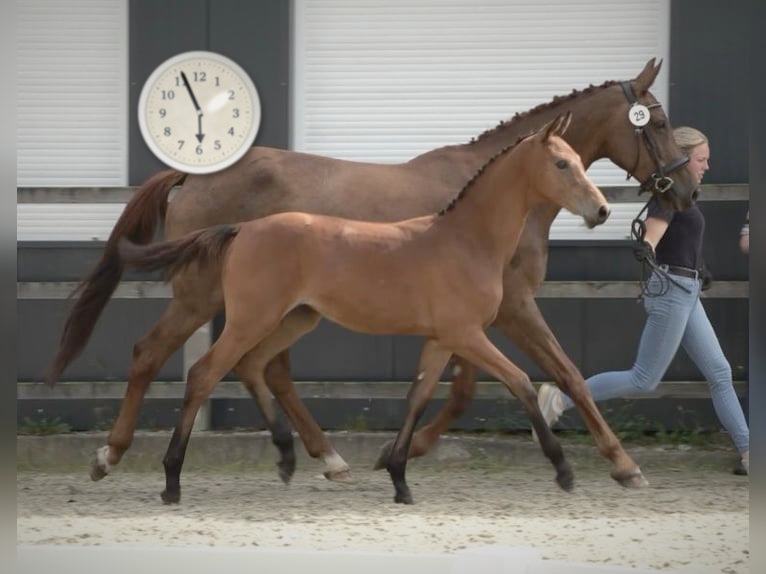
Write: 5:56
